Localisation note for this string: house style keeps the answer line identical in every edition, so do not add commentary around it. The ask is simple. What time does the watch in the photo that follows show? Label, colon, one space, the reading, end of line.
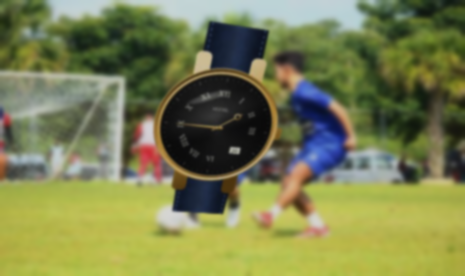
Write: 1:45
